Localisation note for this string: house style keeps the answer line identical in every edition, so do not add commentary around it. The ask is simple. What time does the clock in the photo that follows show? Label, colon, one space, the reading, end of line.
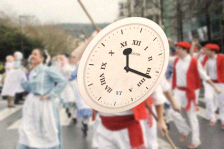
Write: 11:17
